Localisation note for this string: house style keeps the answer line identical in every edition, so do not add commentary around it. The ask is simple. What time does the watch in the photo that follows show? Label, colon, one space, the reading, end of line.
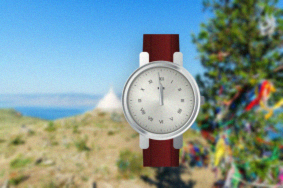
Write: 11:59
